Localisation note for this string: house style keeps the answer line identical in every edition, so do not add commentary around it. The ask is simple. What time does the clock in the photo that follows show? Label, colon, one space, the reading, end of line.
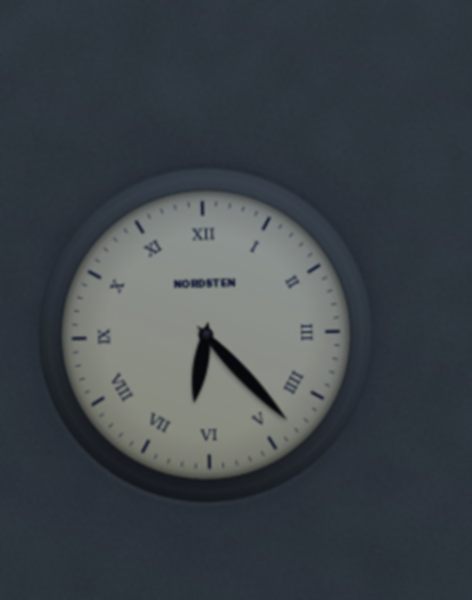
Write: 6:23
